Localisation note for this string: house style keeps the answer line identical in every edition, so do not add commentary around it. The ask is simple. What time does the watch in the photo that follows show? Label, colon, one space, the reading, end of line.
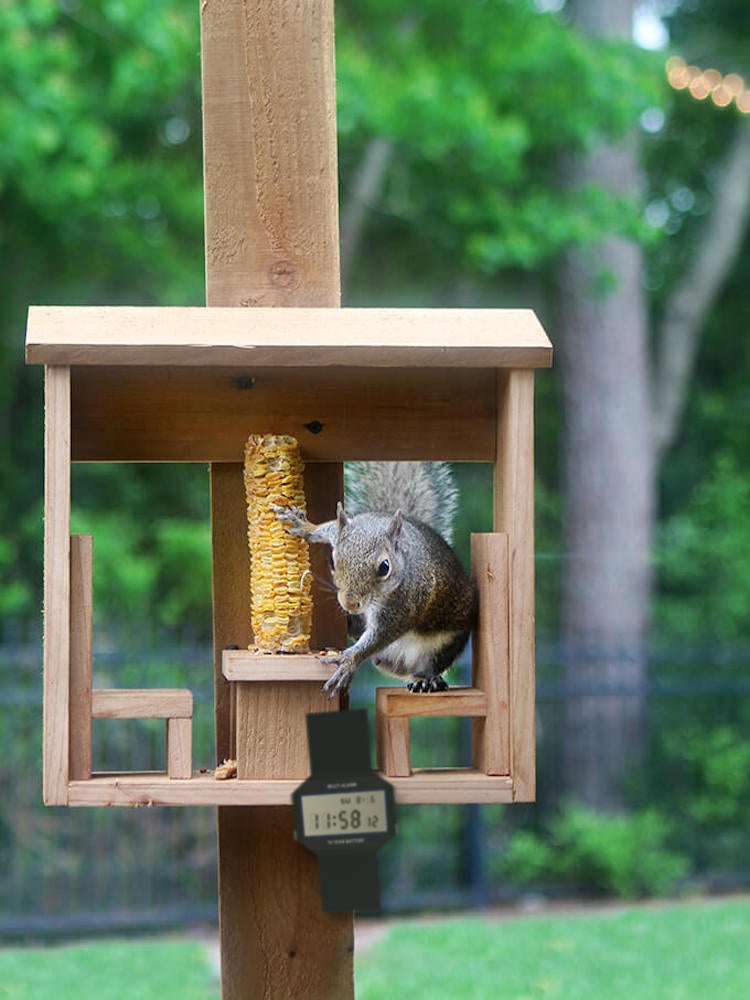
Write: 11:58:12
